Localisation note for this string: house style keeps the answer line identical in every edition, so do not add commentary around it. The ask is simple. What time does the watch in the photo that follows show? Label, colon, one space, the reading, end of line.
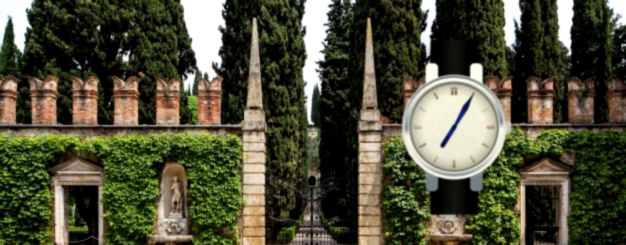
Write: 7:05
